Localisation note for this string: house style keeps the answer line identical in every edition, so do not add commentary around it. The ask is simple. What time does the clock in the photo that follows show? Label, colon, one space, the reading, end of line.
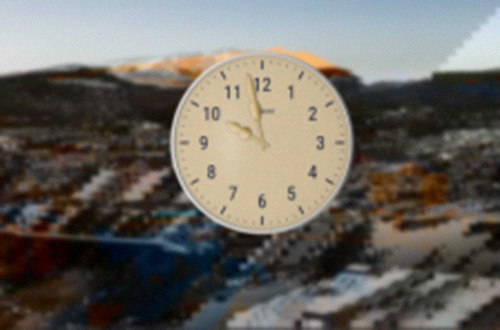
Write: 9:58
